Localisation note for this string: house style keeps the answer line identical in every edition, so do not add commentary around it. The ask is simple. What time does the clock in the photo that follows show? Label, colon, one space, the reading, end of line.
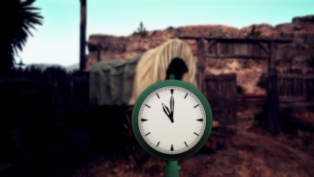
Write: 11:00
